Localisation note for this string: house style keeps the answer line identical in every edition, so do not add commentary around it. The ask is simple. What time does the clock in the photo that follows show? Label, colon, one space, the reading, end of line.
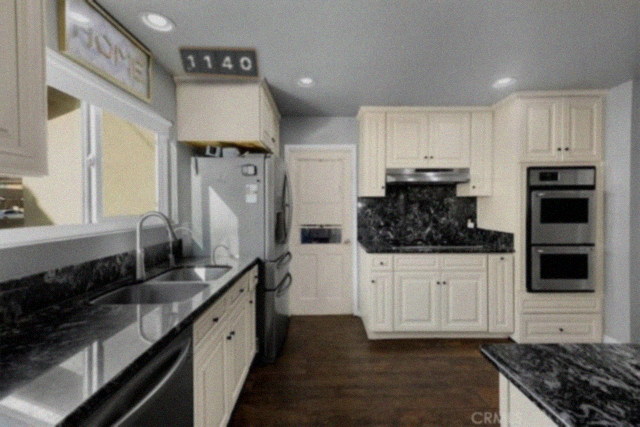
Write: 11:40
